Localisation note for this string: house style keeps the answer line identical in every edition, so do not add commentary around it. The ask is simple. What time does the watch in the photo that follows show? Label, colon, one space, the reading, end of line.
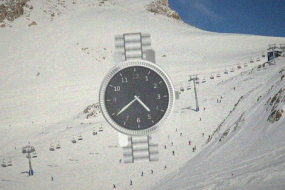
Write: 4:39
